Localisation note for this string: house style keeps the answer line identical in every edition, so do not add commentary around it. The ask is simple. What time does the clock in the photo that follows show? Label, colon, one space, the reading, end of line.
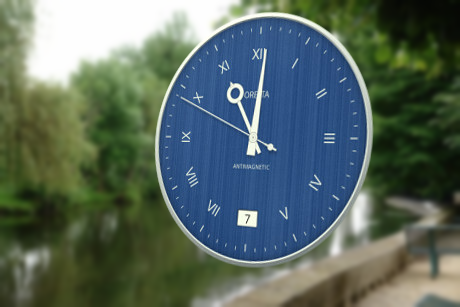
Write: 11:00:49
